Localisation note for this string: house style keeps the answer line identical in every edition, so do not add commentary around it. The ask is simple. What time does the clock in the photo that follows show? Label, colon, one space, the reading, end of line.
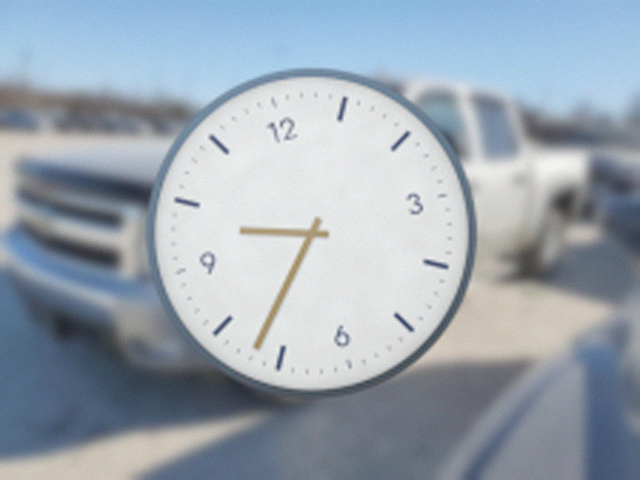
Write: 9:37
